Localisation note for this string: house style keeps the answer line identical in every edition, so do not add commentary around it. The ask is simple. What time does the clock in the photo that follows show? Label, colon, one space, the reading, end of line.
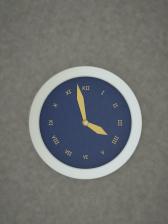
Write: 3:58
